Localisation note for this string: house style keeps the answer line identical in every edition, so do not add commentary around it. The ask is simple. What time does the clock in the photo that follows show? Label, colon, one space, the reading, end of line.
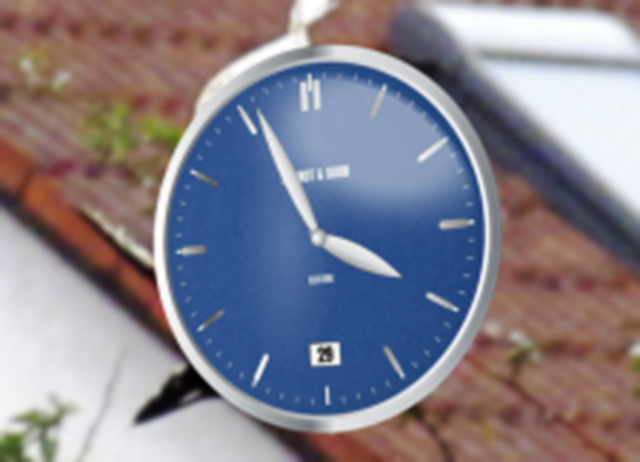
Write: 3:56
